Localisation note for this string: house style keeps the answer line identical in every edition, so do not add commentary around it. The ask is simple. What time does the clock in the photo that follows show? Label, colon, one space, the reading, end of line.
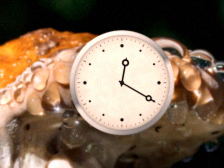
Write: 12:20
